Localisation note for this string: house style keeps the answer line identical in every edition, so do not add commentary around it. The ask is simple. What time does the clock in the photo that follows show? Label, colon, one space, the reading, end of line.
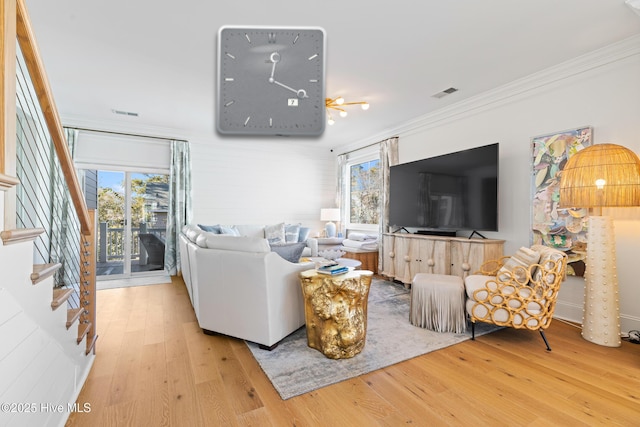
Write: 12:19
